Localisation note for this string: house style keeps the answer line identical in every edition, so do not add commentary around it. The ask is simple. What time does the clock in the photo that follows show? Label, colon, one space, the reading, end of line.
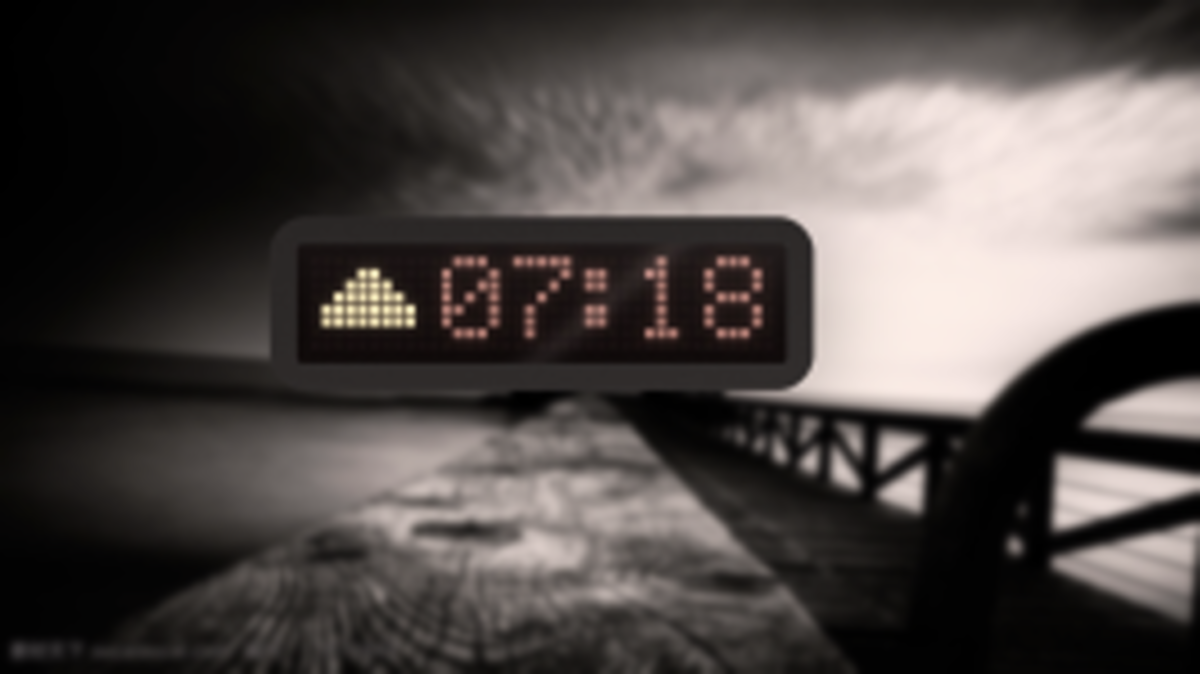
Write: 7:18
